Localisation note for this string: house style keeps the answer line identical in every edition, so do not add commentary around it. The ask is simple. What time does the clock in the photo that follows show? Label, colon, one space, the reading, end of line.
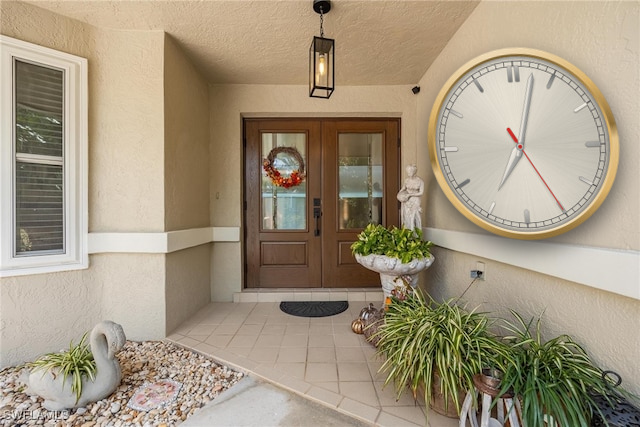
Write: 7:02:25
